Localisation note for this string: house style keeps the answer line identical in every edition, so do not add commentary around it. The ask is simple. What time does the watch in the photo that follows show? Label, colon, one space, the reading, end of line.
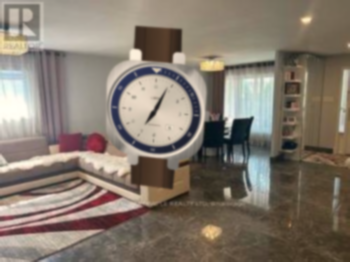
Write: 7:04
